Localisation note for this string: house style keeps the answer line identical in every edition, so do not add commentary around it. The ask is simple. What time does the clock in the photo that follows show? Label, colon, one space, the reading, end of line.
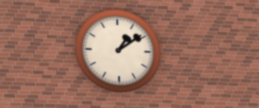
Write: 1:09
